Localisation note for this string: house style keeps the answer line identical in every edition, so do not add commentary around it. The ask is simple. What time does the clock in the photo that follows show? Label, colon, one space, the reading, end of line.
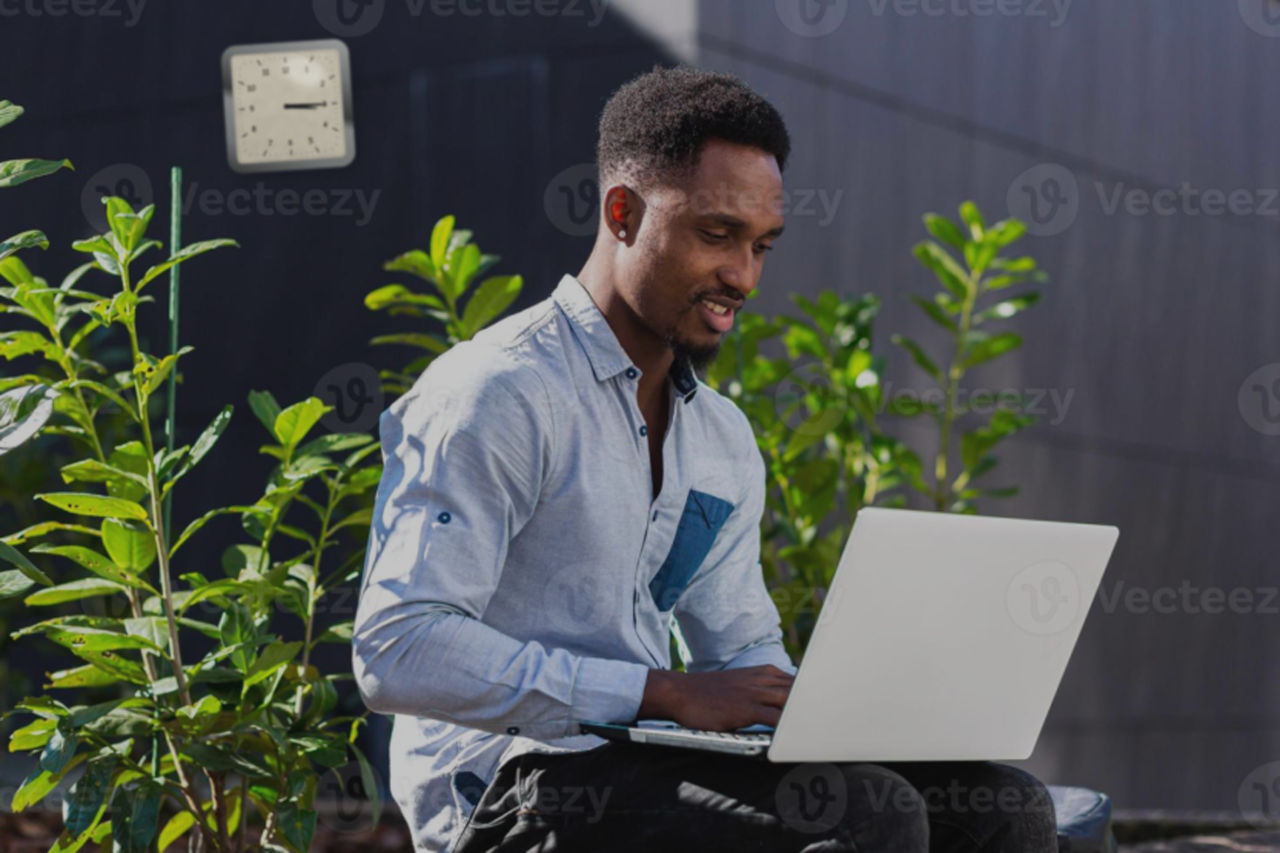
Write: 3:15
